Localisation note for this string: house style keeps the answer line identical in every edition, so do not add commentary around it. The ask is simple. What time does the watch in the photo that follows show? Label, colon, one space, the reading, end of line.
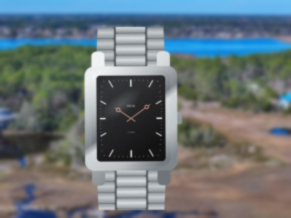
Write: 10:09
